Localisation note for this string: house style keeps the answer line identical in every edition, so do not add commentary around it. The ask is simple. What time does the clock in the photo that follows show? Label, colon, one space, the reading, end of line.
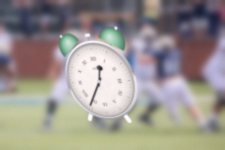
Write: 12:36
